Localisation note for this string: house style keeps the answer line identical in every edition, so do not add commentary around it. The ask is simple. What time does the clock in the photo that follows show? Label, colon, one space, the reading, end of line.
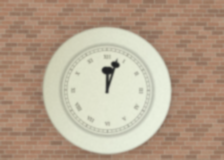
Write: 12:03
